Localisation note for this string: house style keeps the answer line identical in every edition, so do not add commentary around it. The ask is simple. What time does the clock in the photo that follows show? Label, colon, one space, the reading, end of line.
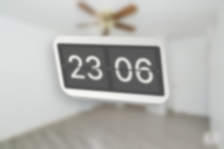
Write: 23:06
